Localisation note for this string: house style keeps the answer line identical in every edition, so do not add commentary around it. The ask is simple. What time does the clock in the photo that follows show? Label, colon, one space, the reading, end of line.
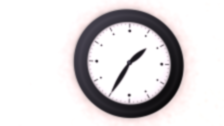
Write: 1:35
